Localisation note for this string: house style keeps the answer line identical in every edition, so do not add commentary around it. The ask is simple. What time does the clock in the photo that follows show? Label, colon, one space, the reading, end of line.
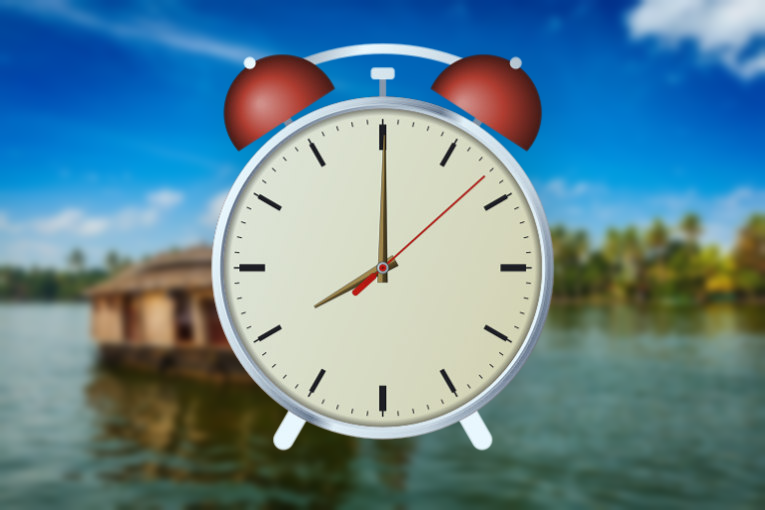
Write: 8:00:08
